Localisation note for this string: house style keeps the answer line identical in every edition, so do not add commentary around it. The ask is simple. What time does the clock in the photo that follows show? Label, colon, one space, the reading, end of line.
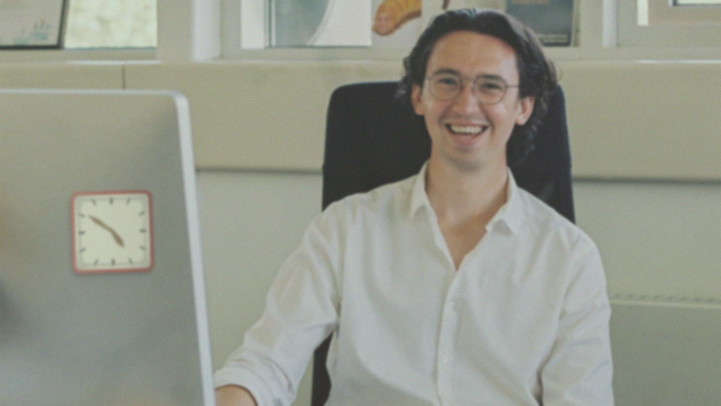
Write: 4:51
